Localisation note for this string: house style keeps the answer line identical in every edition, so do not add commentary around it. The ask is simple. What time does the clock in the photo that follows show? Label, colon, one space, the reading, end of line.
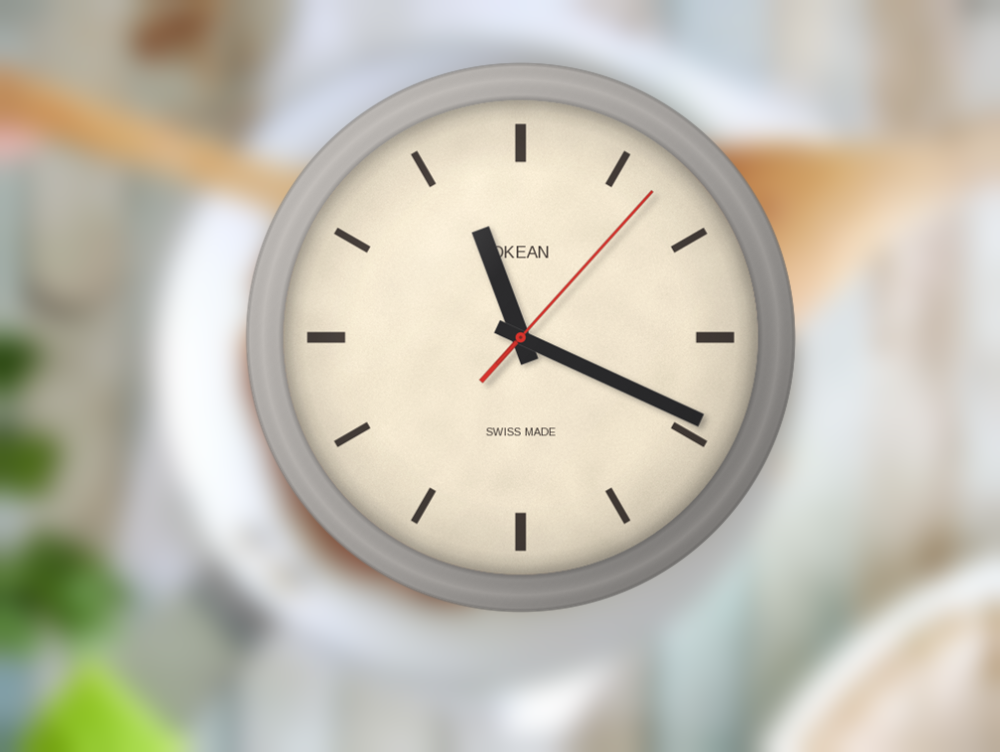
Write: 11:19:07
